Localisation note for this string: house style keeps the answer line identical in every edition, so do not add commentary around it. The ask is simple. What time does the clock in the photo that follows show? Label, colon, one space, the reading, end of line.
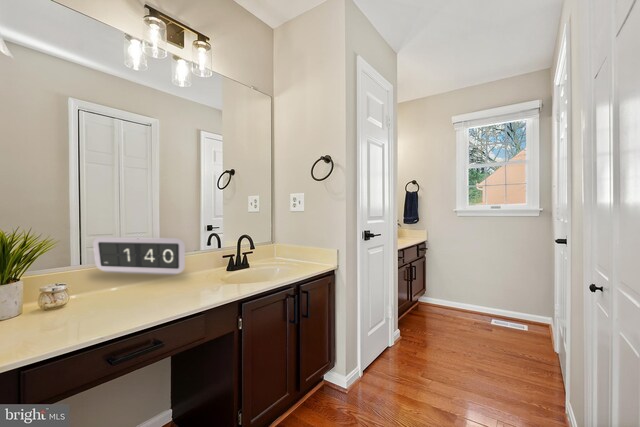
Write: 1:40
